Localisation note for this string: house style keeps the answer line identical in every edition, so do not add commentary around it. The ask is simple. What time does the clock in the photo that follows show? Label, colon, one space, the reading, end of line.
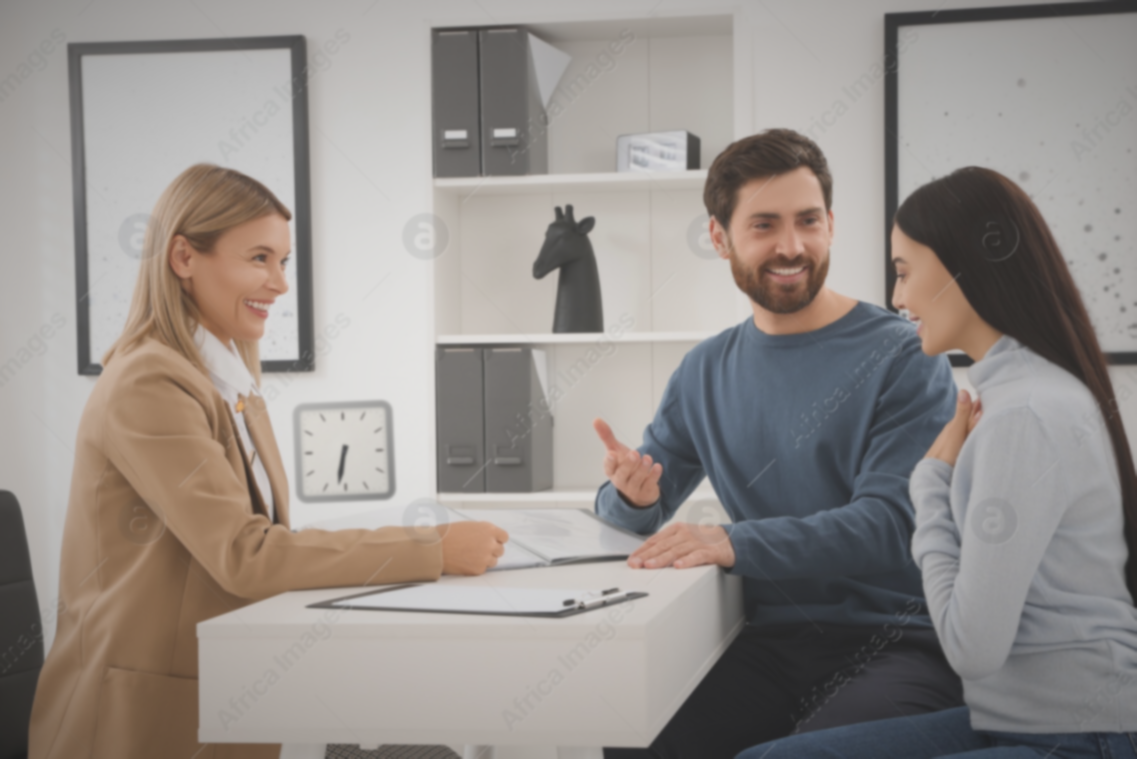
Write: 6:32
